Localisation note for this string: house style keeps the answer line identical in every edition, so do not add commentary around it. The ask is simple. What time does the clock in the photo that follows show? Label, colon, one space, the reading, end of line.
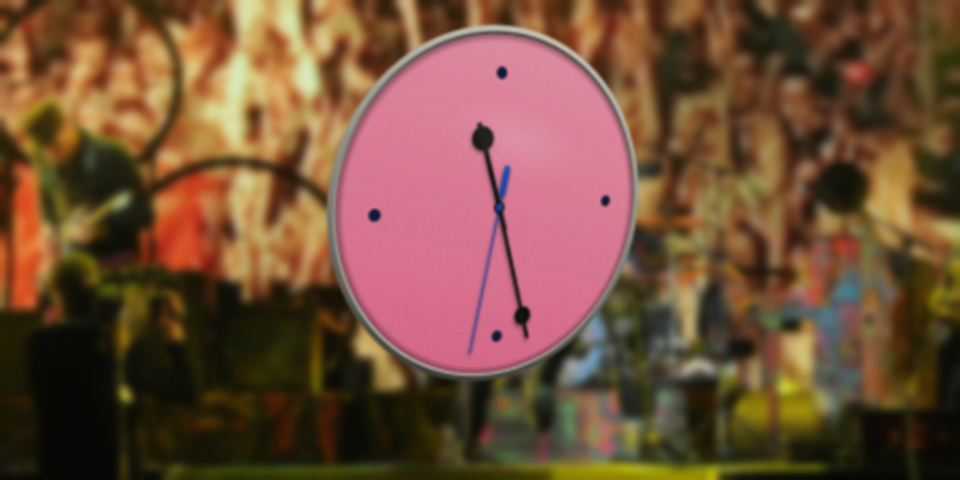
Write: 11:27:32
